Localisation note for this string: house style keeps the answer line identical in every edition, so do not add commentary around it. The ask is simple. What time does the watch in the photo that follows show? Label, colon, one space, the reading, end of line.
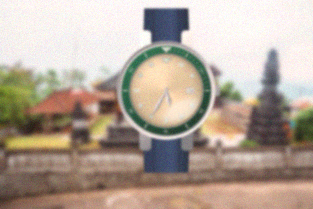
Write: 5:35
